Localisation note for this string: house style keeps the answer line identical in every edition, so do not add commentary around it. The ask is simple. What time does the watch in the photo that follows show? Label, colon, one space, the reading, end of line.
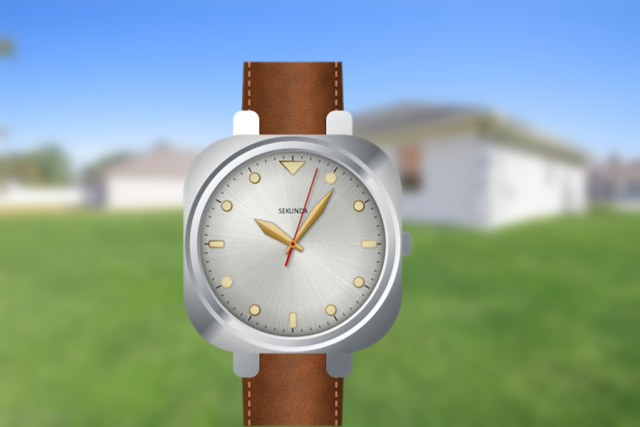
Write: 10:06:03
